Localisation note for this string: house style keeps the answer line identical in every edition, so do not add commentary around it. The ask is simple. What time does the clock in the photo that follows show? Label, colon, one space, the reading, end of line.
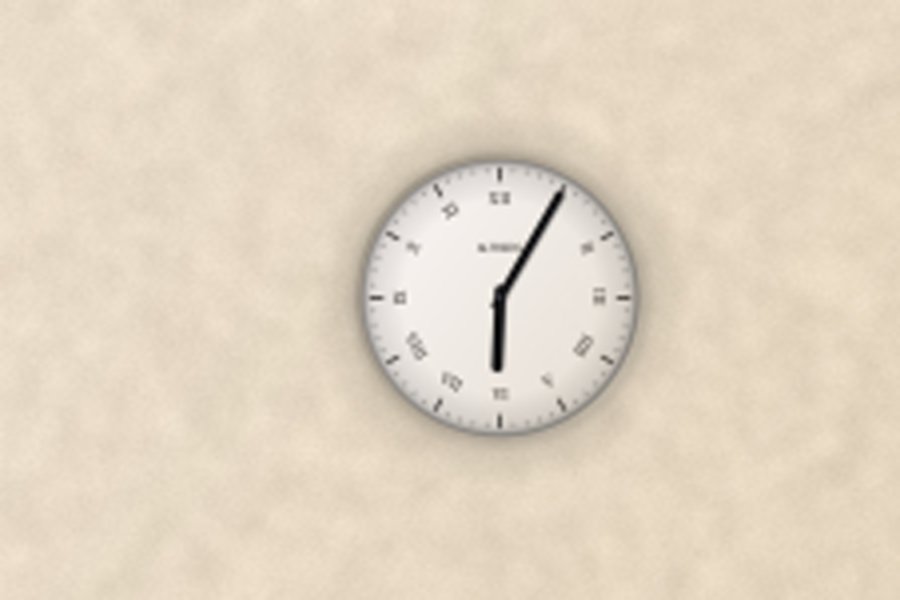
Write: 6:05
